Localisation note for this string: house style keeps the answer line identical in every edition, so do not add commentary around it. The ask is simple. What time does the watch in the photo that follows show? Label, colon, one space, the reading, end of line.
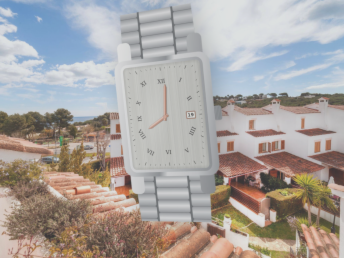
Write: 8:01
